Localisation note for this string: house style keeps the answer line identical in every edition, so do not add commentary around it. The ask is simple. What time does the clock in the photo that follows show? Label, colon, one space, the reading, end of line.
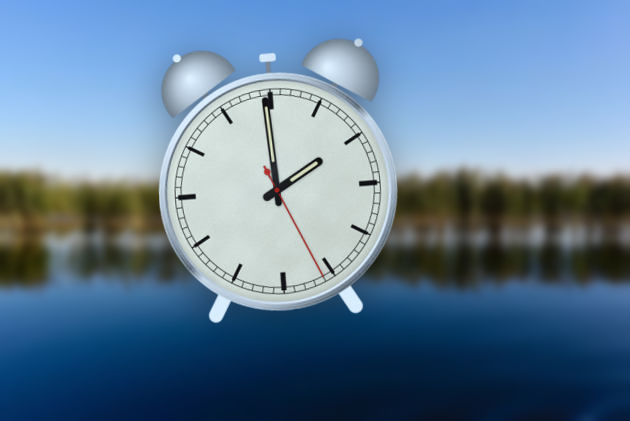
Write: 1:59:26
